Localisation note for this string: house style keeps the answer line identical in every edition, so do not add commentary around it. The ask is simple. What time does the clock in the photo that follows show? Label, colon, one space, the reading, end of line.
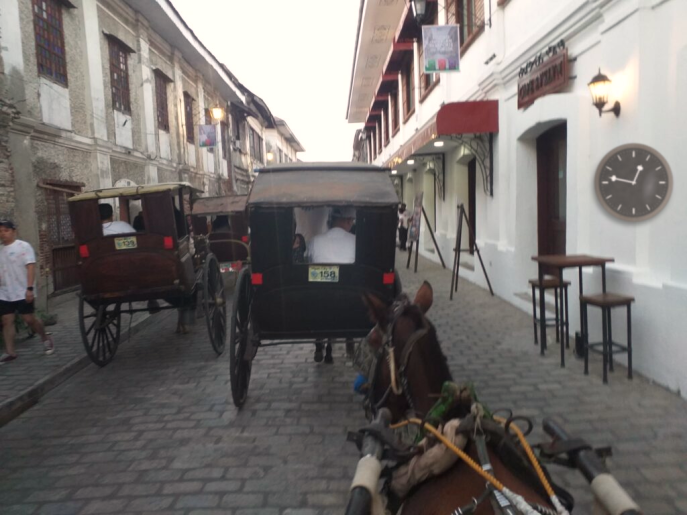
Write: 12:47
